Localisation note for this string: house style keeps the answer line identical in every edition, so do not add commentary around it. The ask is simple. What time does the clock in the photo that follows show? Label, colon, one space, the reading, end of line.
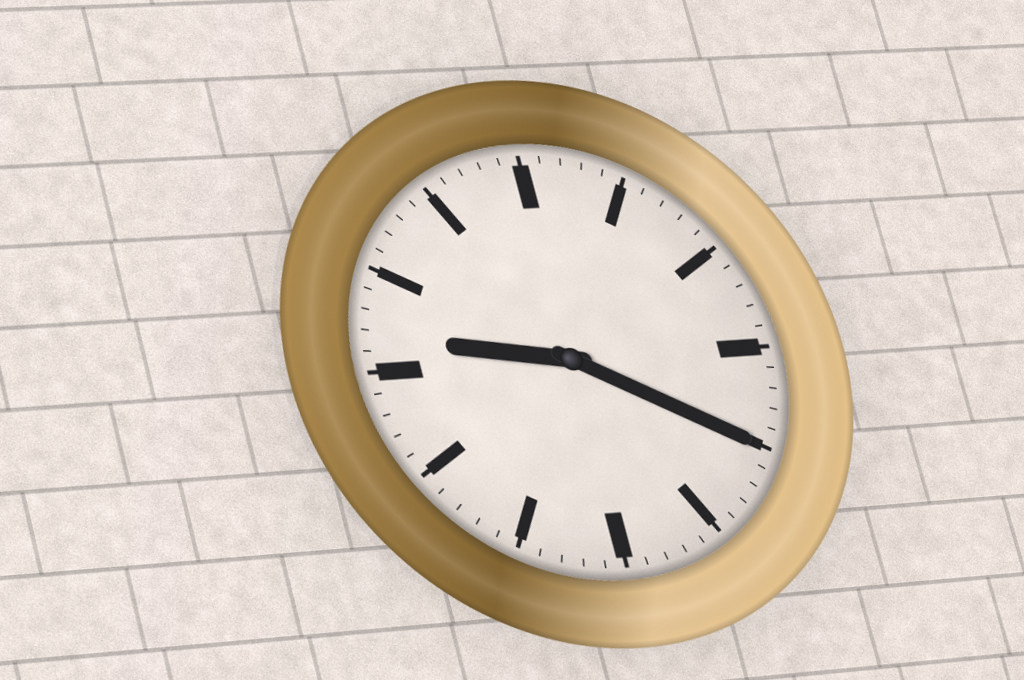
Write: 9:20
